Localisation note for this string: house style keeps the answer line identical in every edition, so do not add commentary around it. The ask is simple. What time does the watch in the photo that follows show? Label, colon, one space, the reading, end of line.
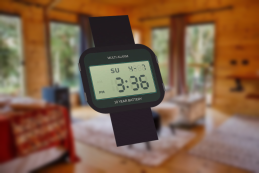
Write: 3:36
